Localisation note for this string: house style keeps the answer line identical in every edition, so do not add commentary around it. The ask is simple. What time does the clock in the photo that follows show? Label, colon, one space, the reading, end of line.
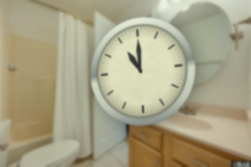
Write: 11:00
